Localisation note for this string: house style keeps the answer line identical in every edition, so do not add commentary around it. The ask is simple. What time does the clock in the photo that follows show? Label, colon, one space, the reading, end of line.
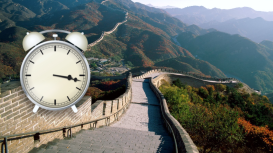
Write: 3:17
